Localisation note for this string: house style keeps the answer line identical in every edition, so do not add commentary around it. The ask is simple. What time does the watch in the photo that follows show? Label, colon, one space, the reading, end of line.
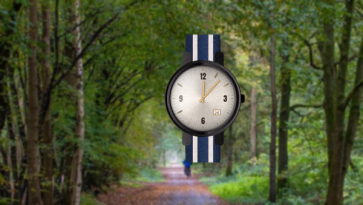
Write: 12:07
